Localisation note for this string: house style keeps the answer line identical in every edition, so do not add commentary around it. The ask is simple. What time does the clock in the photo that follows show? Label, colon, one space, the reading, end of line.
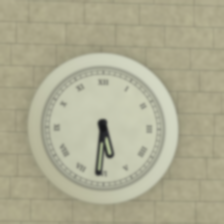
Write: 5:31
